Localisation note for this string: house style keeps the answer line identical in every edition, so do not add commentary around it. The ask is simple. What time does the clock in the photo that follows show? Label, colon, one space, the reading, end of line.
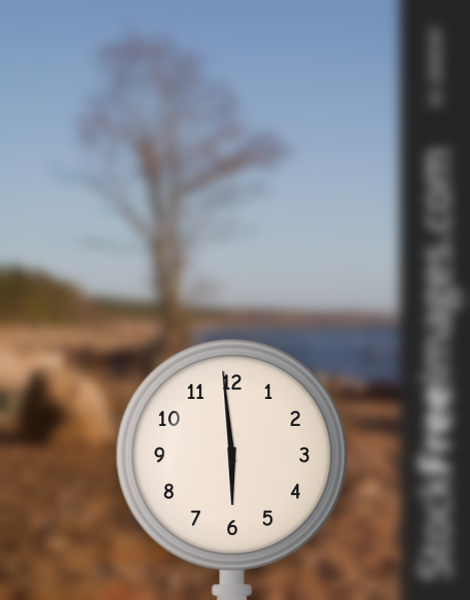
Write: 5:59
